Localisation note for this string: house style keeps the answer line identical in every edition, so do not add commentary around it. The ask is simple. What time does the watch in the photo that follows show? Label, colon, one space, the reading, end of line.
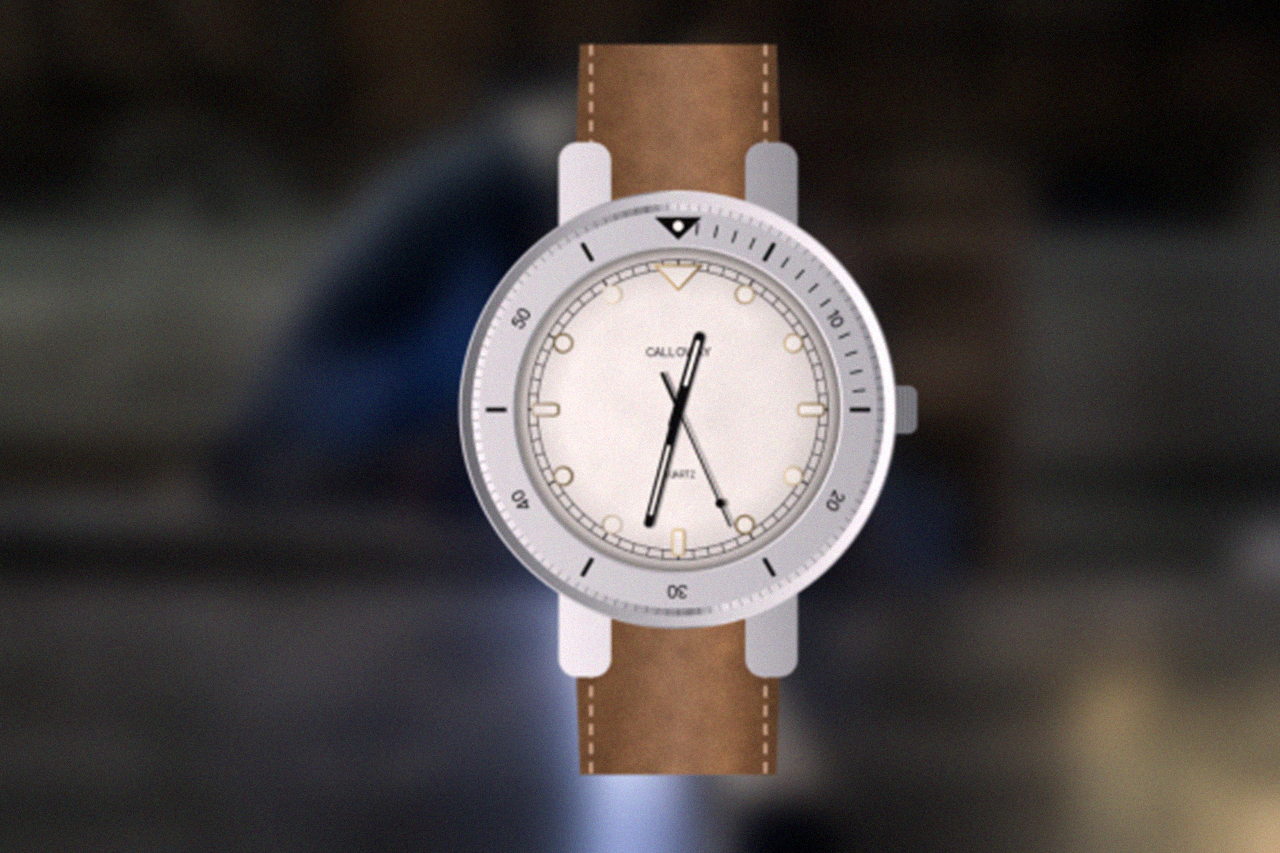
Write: 12:32:26
